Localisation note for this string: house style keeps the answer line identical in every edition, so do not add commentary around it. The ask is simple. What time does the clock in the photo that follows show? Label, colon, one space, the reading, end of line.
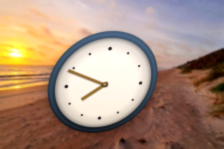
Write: 7:49
